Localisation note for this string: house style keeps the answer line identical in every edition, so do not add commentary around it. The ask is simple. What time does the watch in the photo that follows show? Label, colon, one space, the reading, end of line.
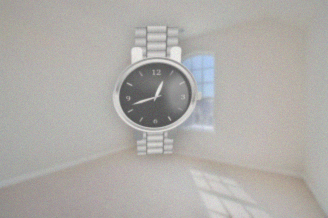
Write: 12:42
